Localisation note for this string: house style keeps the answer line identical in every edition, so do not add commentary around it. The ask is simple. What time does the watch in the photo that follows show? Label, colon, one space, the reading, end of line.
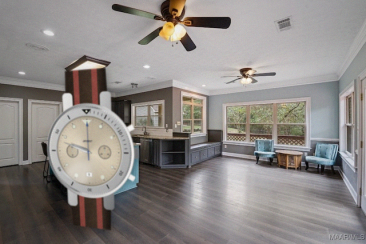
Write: 9:48
